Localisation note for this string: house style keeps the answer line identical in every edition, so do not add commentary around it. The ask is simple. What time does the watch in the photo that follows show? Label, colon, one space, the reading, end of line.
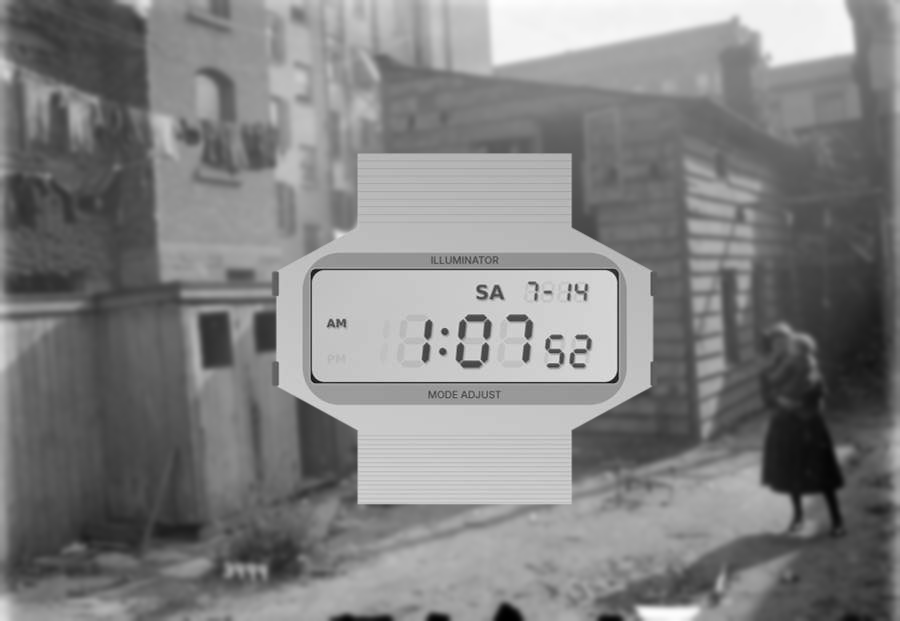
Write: 1:07:52
